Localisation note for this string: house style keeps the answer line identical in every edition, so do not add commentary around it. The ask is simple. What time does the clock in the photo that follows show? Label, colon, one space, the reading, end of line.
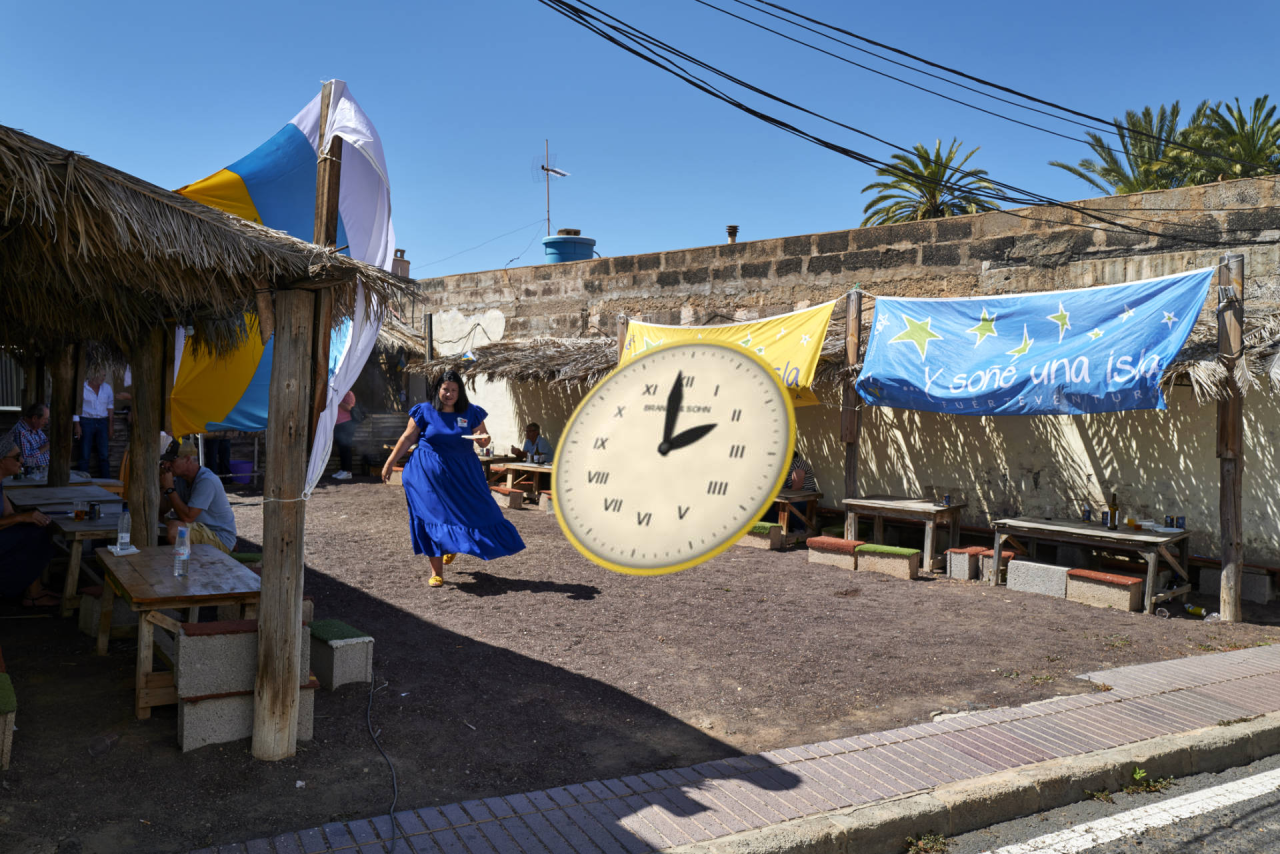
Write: 1:59
